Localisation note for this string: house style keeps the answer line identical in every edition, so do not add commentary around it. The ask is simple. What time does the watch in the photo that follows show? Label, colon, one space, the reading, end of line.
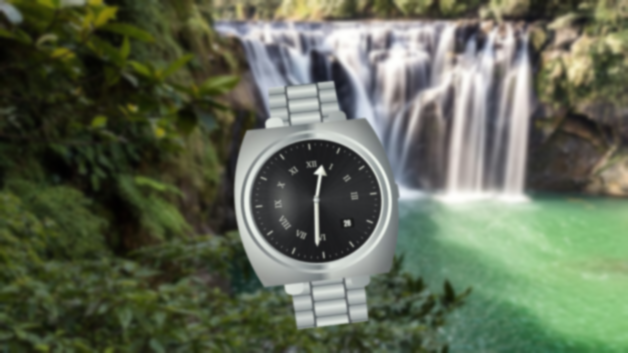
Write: 12:31
